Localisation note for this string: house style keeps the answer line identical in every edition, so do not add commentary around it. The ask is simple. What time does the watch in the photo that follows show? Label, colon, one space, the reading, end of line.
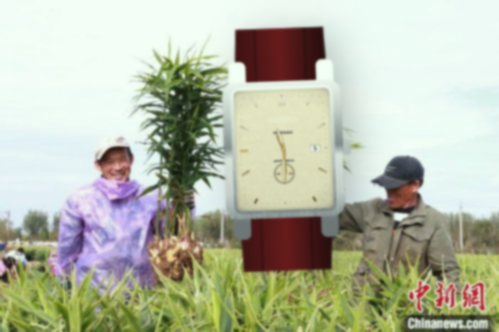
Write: 11:30
